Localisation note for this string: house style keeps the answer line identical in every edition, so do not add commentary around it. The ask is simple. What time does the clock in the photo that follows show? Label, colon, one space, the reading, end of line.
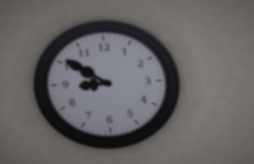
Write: 8:51
